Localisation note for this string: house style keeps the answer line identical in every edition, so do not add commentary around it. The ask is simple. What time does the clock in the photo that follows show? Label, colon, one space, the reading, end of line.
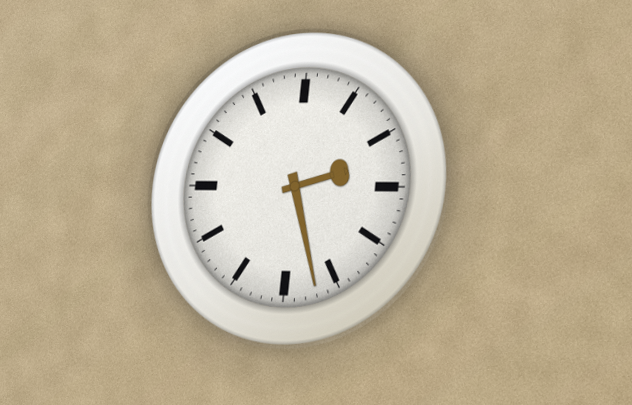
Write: 2:27
